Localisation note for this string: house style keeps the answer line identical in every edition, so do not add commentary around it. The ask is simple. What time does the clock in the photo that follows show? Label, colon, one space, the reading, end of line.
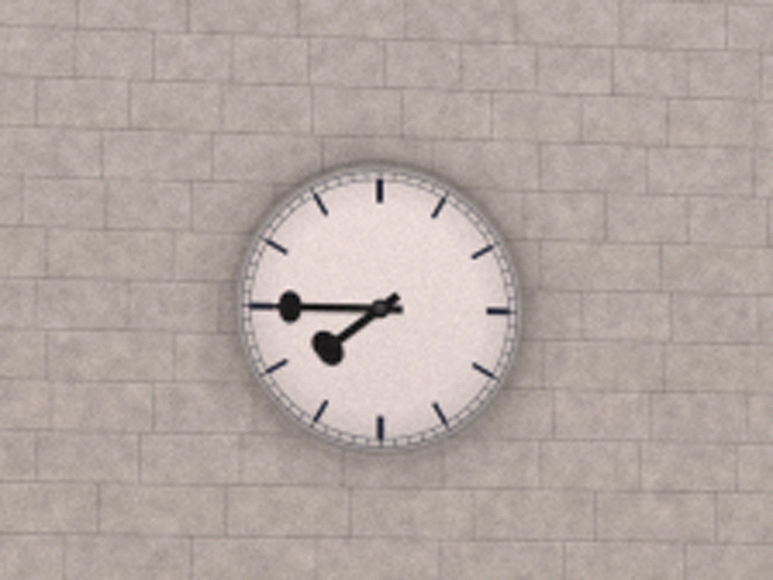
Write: 7:45
